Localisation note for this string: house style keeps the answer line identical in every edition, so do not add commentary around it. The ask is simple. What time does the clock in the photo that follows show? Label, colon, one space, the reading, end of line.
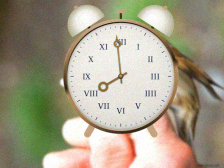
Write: 7:59
